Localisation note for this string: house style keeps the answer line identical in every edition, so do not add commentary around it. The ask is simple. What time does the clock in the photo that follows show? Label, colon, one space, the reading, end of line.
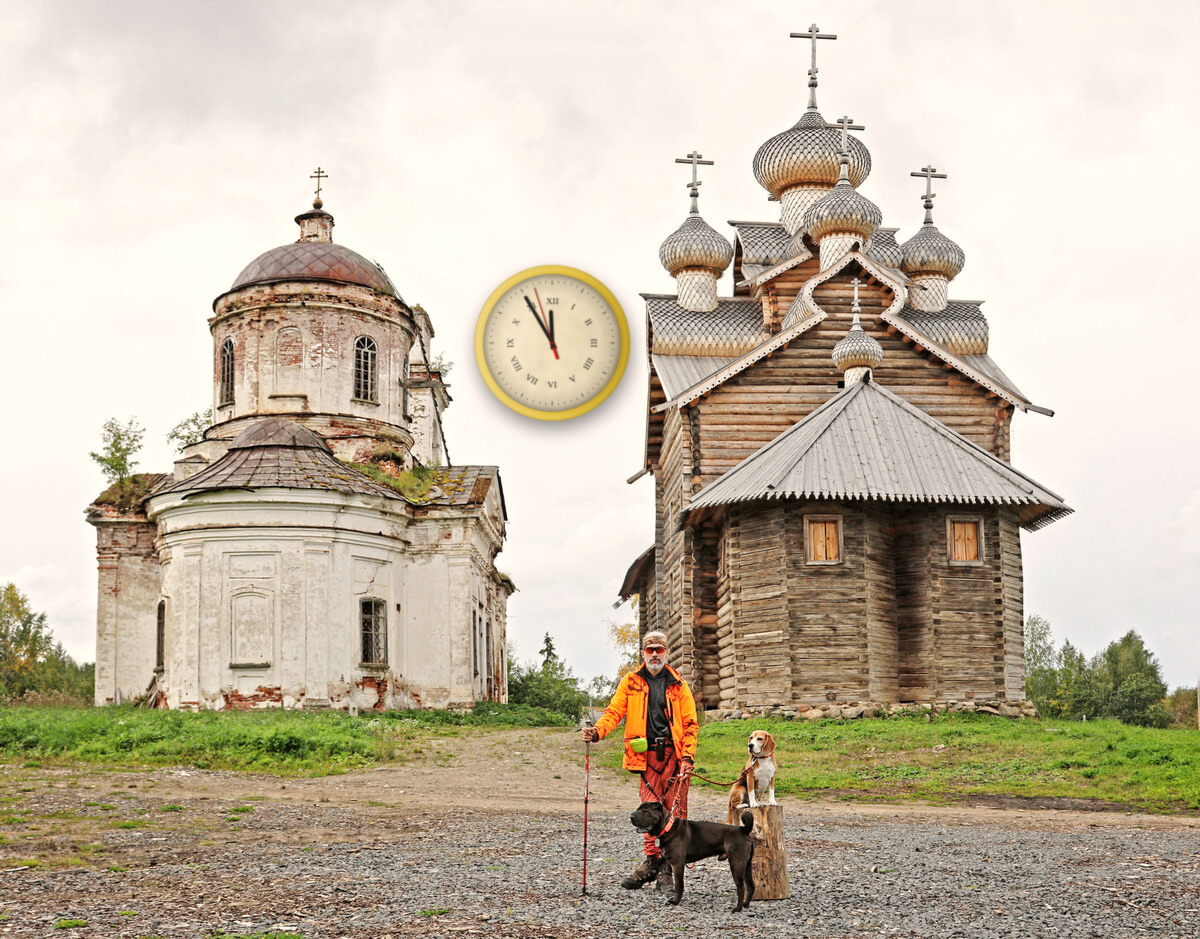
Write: 11:54:57
